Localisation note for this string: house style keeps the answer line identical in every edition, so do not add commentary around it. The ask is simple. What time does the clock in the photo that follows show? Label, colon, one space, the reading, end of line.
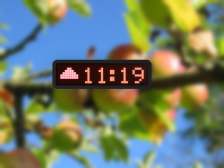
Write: 11:19
